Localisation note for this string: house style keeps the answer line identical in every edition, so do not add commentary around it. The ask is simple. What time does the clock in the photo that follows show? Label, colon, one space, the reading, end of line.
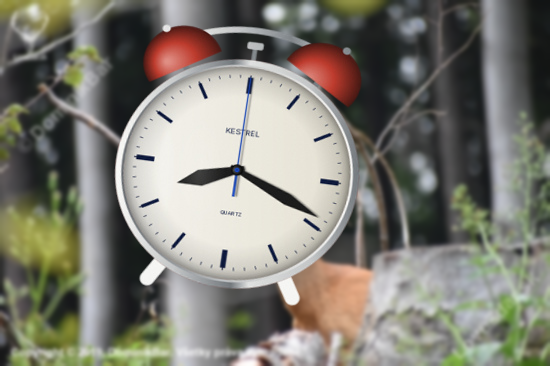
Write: 8:19:00
